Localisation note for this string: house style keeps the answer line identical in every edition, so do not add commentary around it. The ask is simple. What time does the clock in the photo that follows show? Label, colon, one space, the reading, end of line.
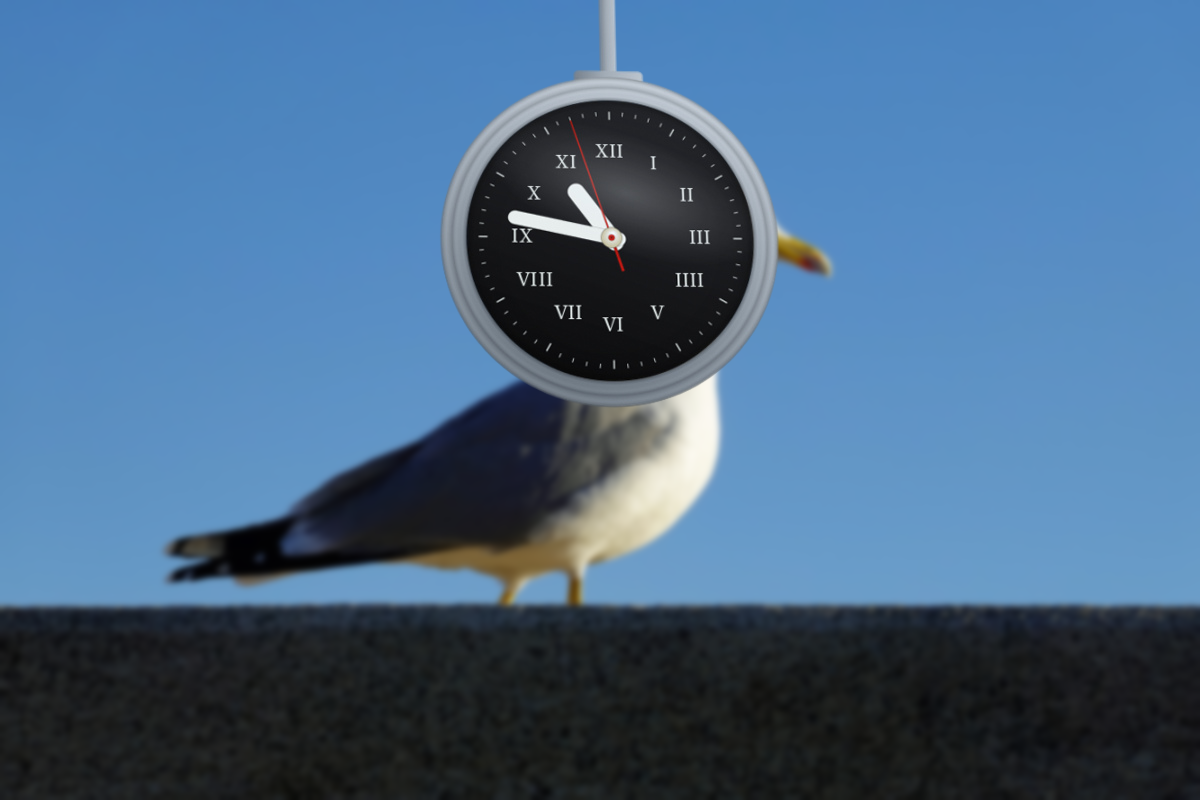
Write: 10:46:57
